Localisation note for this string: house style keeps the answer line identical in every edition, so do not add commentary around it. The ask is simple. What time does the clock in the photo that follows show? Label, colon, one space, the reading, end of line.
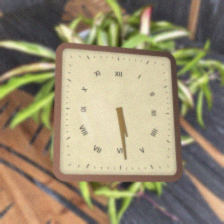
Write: 5:29
